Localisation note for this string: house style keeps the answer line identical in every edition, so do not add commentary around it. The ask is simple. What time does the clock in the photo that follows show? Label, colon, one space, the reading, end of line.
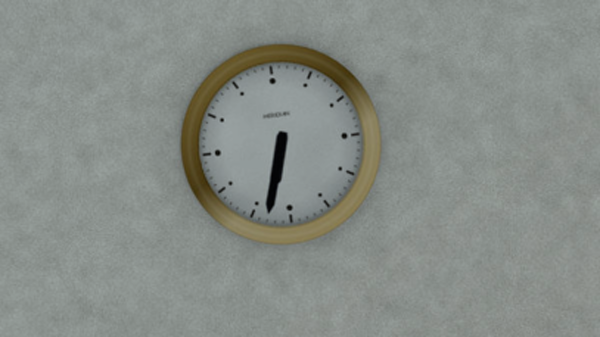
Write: 6:33
